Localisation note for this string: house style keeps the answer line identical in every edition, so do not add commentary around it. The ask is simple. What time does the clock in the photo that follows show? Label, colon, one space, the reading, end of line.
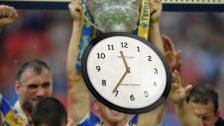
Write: 11:36
